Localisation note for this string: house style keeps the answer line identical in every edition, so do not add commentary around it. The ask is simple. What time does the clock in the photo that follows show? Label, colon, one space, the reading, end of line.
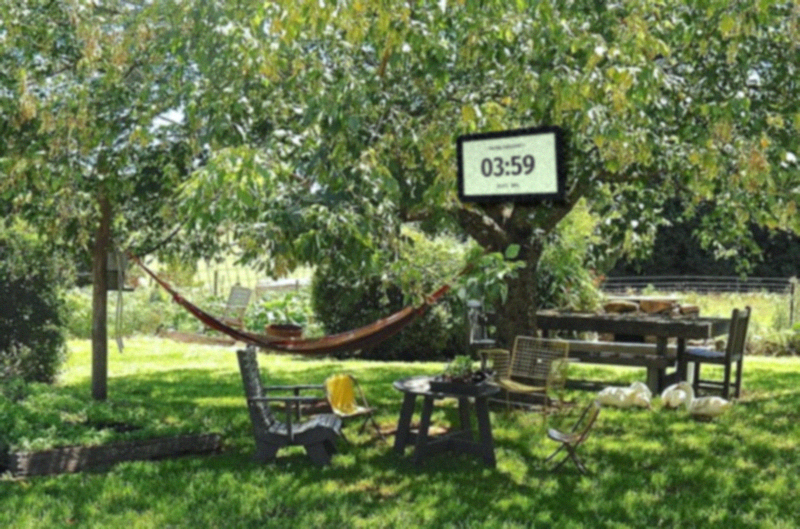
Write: 3:59
